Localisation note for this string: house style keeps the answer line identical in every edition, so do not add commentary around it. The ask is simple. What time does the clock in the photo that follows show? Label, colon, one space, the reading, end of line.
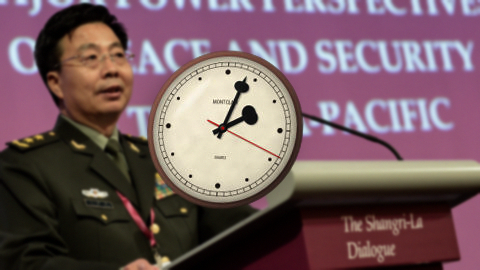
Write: 2:03:19
